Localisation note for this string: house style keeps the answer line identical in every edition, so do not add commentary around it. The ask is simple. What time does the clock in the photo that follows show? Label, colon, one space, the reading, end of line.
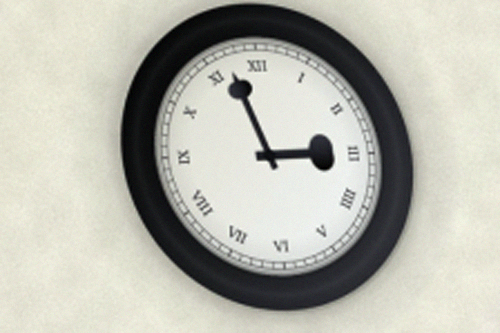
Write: 2:57
